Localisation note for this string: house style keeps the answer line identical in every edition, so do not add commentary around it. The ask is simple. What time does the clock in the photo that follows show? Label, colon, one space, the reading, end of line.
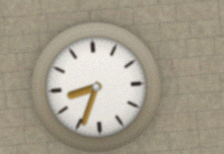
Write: 8:34
